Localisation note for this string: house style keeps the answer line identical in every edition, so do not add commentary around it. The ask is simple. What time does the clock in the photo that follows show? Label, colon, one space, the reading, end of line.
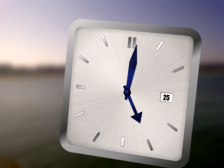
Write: 5:01
